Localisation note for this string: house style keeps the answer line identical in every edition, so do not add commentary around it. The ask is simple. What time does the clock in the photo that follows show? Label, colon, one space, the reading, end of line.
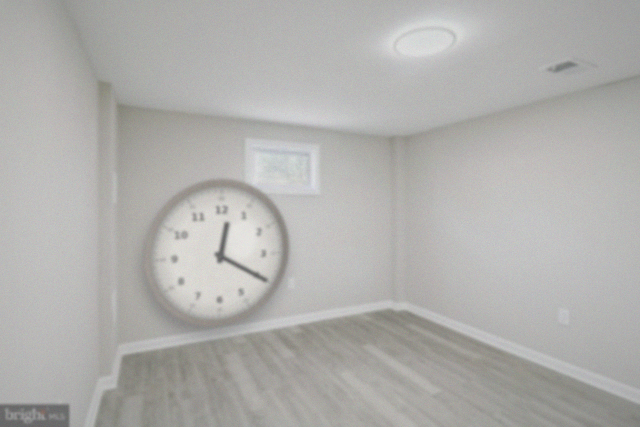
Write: 12:20
